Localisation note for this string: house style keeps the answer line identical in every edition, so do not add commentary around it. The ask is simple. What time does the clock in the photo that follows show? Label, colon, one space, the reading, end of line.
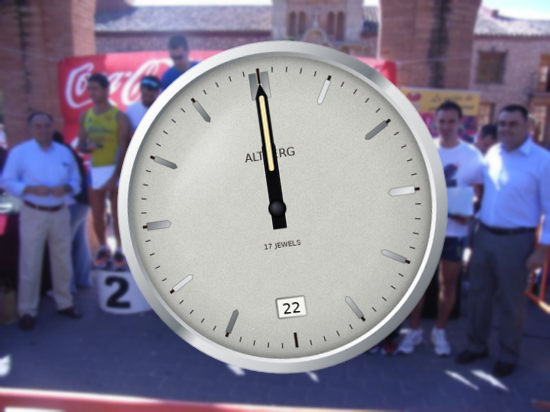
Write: 12:00
